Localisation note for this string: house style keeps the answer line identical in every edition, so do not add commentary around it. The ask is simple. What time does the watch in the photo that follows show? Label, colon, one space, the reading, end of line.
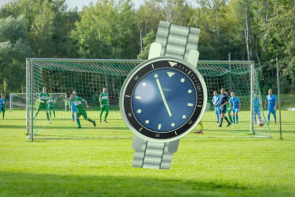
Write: 4:55
